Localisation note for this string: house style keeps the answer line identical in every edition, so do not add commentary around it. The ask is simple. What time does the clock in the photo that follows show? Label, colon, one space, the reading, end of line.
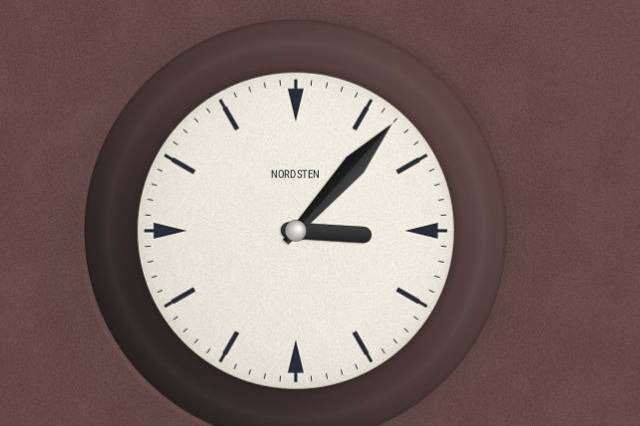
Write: 3:07
